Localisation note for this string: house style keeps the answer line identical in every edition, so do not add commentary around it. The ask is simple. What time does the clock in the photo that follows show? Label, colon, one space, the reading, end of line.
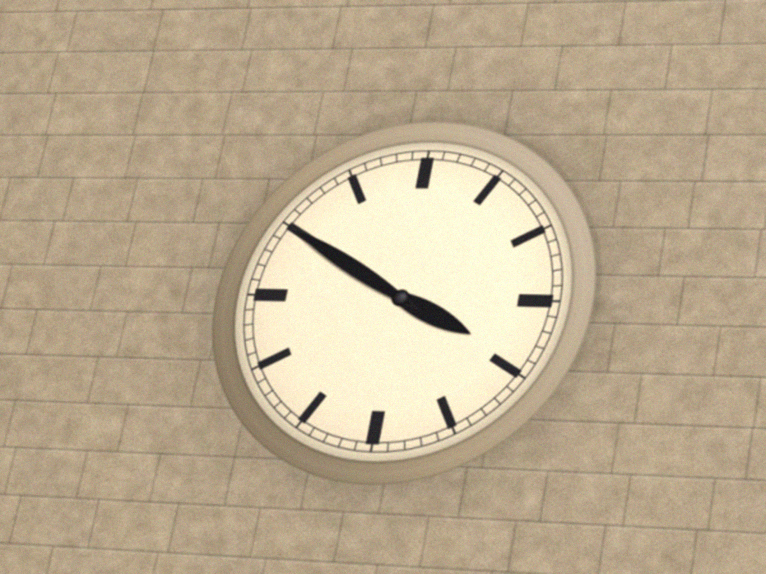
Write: 3:50
